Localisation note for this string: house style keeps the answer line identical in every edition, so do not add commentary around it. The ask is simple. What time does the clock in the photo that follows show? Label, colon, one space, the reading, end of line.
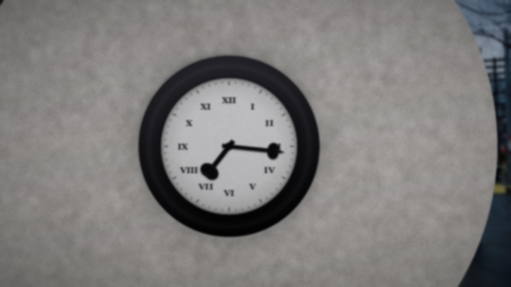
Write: 7:16
